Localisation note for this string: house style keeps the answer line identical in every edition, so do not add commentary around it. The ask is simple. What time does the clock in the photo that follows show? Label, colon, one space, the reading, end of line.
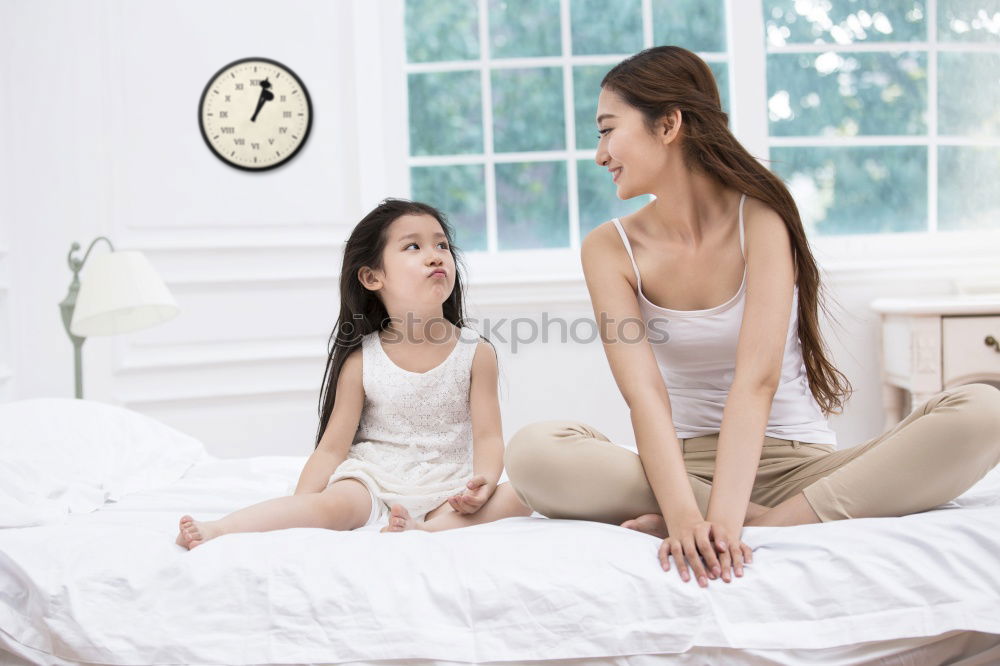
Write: 1:03
